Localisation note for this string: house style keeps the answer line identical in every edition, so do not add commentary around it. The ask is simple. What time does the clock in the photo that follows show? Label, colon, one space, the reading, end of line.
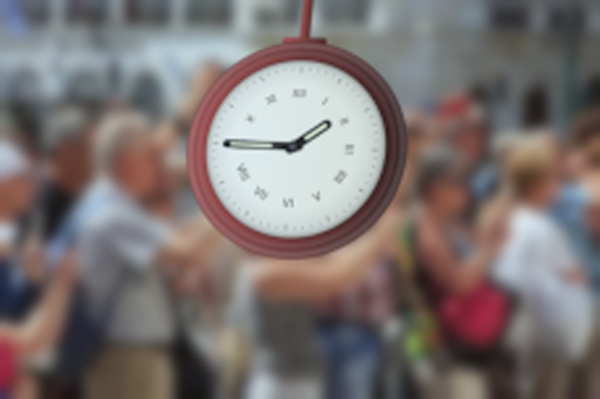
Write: 1:45
